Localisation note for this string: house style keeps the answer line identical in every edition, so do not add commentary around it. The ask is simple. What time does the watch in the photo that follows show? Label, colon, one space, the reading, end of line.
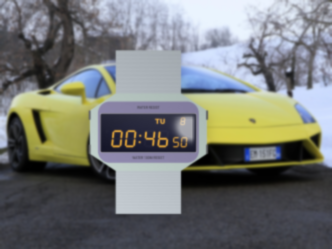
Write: 0:46:50
